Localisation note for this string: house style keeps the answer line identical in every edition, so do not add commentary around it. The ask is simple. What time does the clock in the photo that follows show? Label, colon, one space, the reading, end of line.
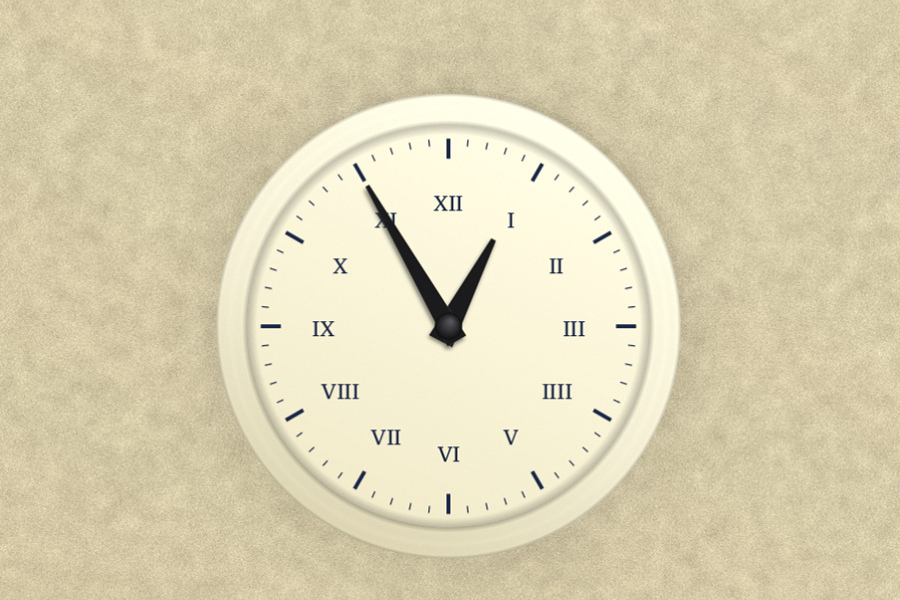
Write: 12:55
